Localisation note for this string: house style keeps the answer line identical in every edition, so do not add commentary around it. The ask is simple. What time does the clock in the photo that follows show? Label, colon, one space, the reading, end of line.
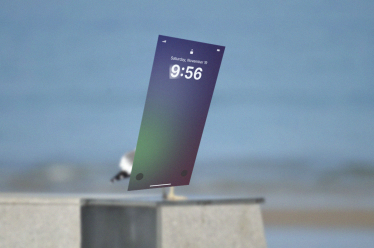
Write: 9:56
